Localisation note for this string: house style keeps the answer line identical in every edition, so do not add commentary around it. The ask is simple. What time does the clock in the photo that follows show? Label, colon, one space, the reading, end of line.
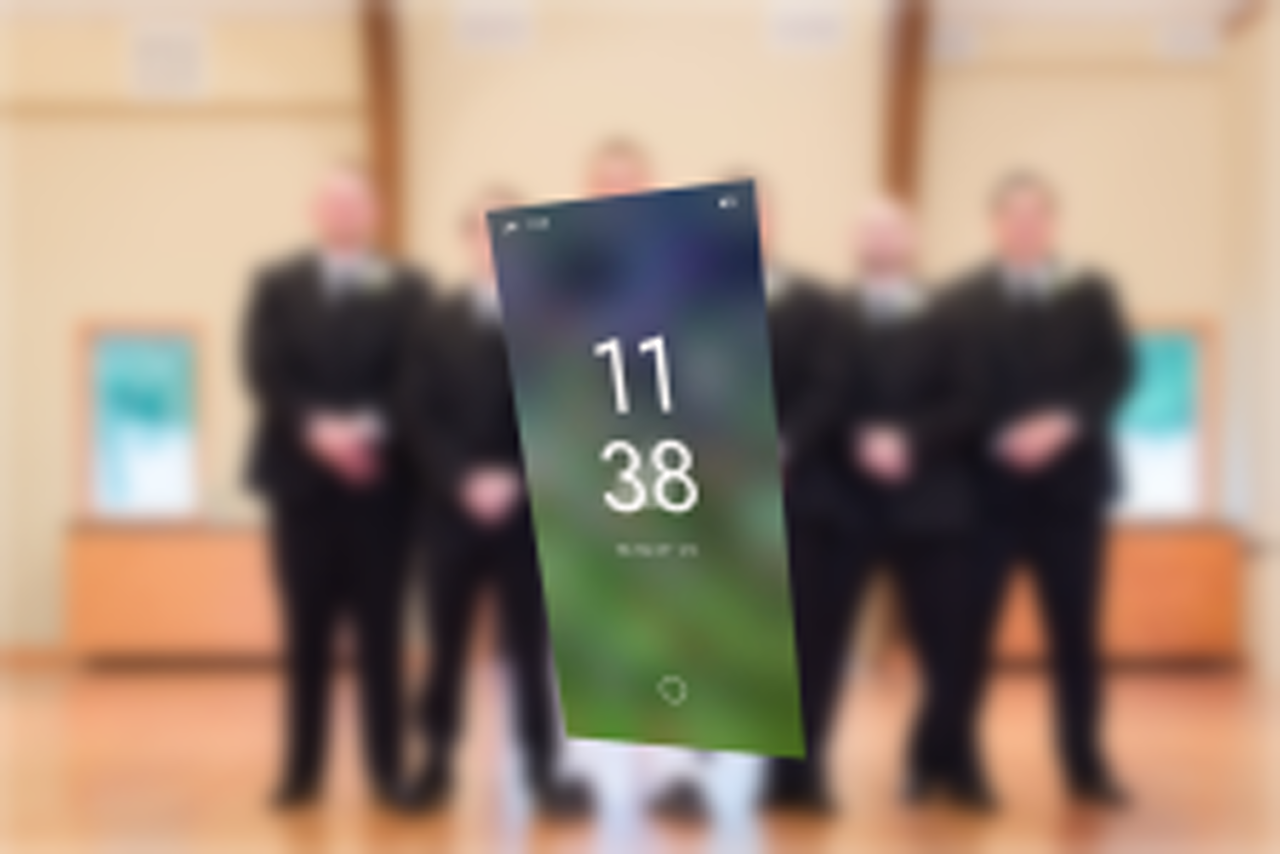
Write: 11:38
